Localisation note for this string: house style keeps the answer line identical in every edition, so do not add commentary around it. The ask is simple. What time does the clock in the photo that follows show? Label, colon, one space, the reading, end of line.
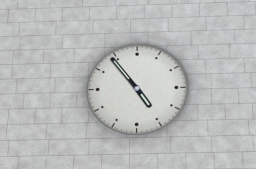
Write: 4:54
